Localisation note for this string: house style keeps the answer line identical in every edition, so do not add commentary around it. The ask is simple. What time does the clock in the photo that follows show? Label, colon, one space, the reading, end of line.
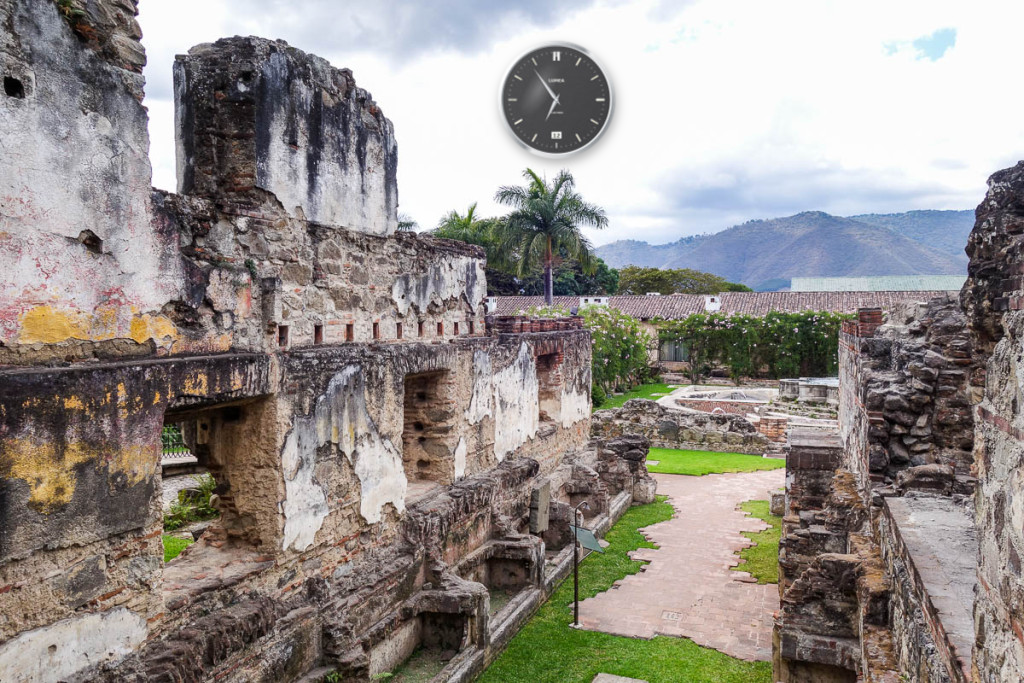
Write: 6:54
